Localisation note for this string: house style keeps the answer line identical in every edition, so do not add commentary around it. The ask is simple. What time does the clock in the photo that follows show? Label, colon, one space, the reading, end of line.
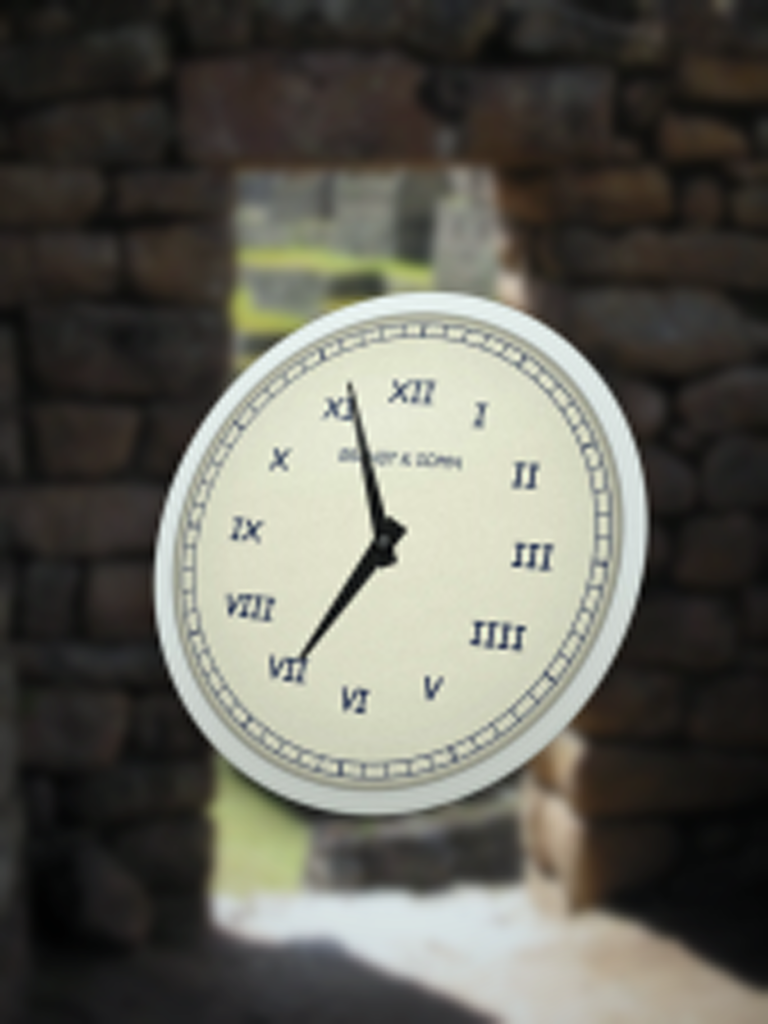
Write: 6:56
